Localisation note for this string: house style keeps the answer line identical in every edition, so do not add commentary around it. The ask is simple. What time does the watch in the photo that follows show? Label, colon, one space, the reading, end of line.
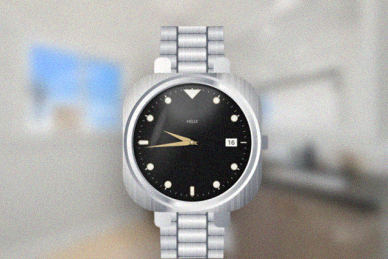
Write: 9:44
